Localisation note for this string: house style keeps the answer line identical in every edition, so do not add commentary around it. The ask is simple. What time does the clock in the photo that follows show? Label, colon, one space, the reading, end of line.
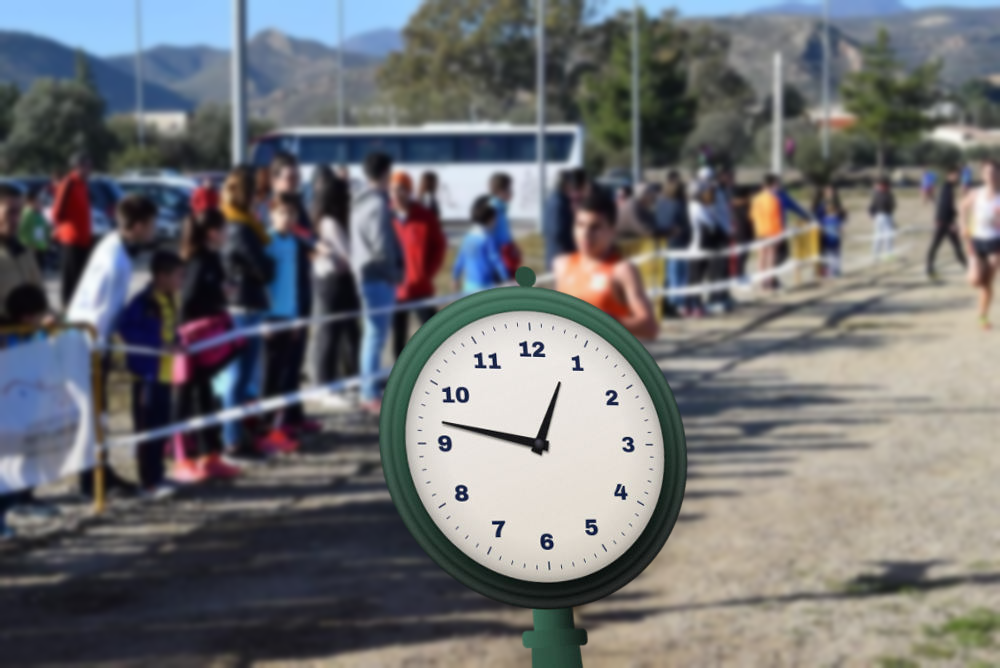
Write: 12:47
